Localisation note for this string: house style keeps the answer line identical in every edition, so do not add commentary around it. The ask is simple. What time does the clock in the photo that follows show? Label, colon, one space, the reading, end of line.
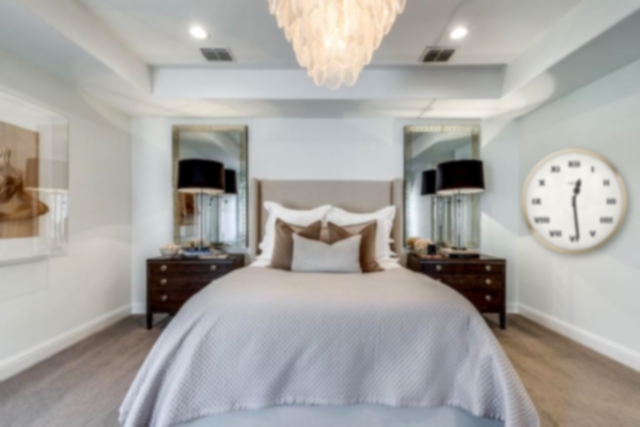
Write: 12:29
